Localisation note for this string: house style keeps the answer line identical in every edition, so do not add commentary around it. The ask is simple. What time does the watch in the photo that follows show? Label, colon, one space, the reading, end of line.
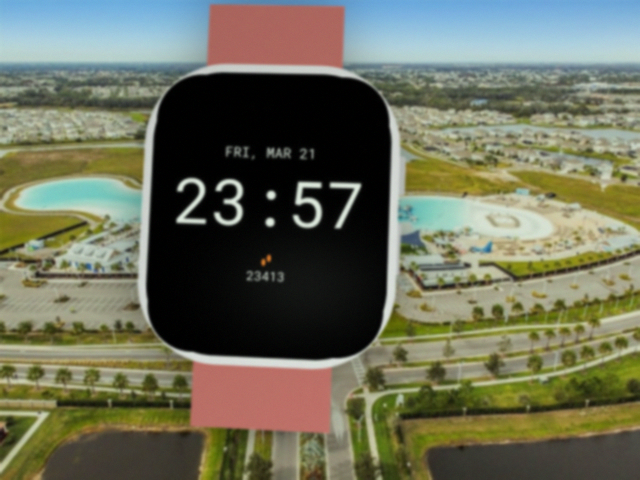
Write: 23:57
